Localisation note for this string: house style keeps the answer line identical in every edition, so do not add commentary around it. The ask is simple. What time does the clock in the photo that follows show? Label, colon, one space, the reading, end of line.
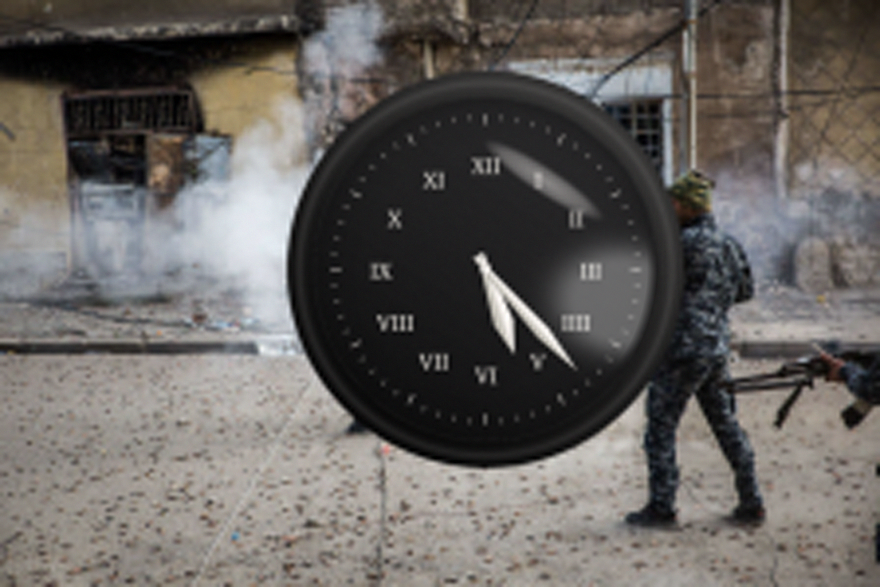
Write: 5:23
